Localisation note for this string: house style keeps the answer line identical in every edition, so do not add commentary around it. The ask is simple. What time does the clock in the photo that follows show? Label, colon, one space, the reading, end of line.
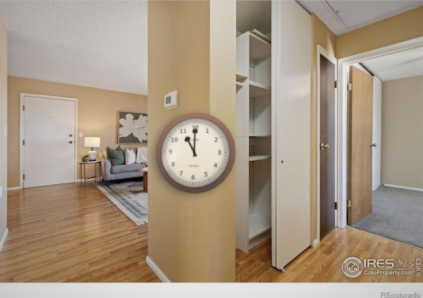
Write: 11:00
